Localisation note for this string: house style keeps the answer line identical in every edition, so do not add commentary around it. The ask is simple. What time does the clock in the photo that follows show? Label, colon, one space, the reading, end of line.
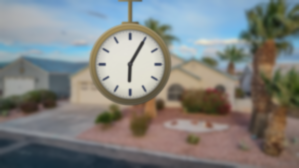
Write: 6:05
